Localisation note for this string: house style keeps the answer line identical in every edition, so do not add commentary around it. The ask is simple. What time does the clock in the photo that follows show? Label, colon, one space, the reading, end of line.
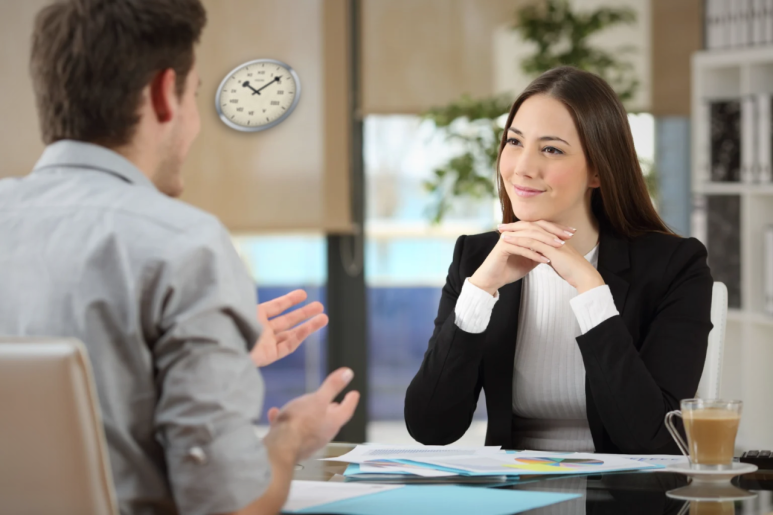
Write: 10:08
